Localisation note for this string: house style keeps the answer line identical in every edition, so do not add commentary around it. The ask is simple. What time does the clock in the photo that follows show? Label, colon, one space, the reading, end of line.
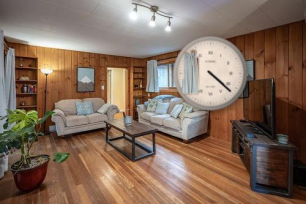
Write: 4:22
